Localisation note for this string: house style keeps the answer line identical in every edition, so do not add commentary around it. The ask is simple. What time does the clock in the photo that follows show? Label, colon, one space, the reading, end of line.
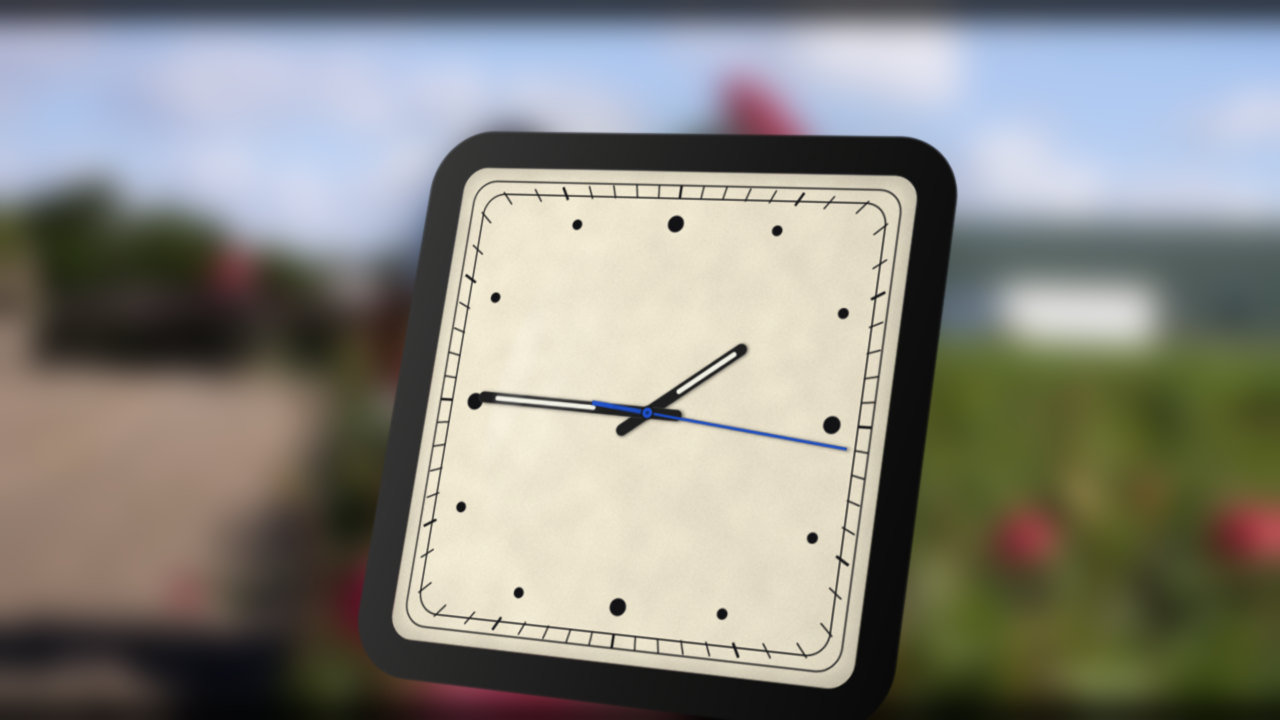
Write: 1:45:16
